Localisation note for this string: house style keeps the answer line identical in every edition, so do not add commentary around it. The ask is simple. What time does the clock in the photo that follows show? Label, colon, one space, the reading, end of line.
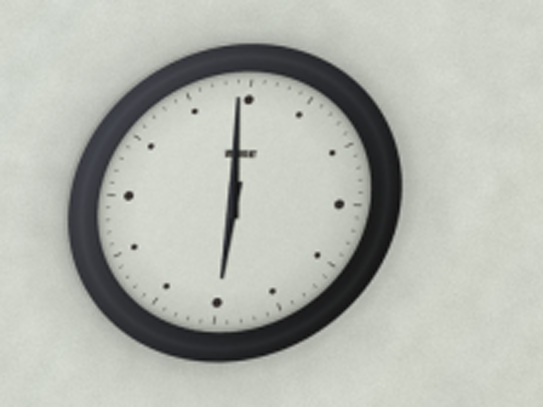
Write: 5:59
